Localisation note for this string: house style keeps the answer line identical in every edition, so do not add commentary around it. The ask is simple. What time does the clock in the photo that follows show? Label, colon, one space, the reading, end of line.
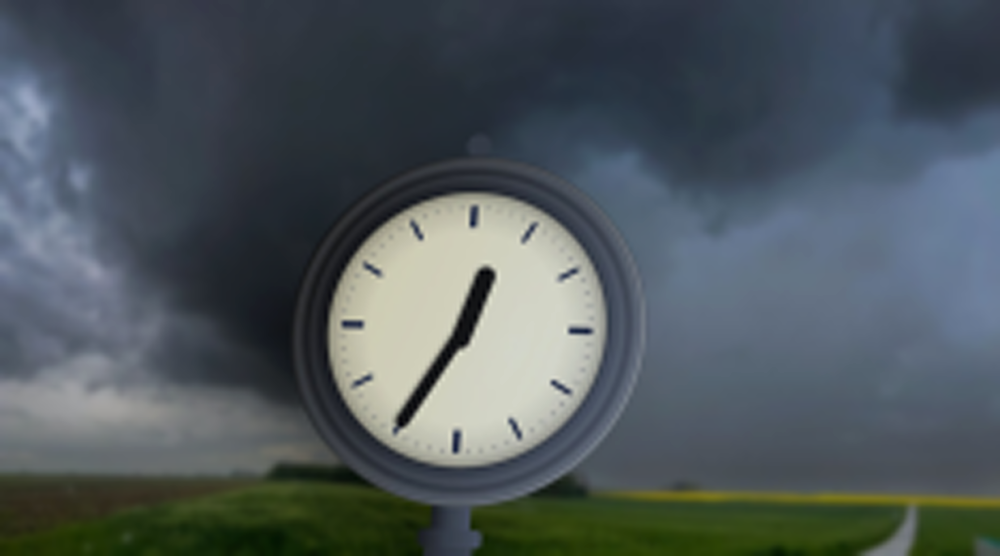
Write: 12:35
